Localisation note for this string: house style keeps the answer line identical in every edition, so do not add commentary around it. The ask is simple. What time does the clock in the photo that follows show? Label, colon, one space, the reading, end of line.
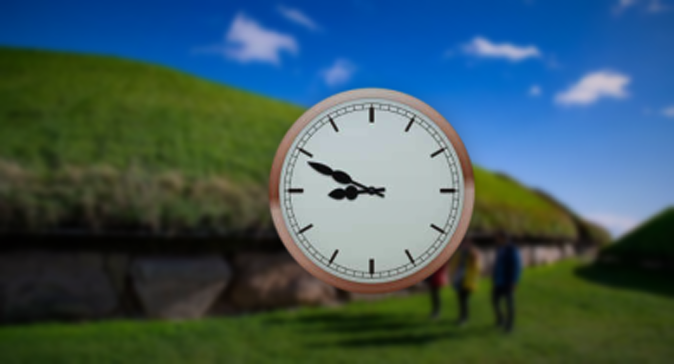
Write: 8:49
